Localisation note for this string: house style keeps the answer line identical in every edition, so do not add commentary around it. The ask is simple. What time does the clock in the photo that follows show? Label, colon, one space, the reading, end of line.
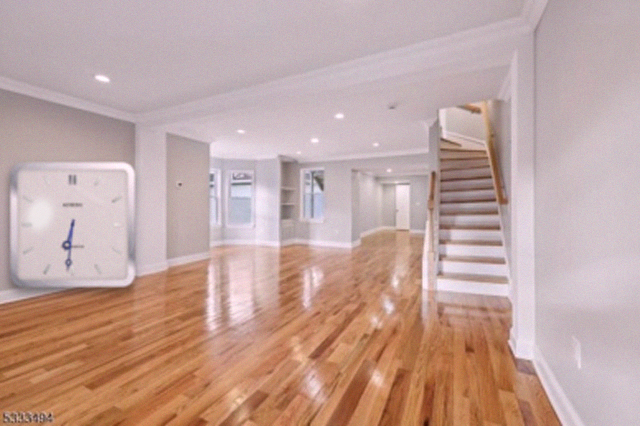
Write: 6:31
